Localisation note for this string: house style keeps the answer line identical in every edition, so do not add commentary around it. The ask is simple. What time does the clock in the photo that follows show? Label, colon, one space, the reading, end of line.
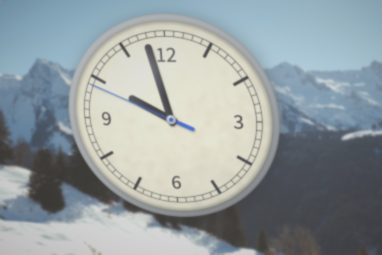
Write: 9:57:49
